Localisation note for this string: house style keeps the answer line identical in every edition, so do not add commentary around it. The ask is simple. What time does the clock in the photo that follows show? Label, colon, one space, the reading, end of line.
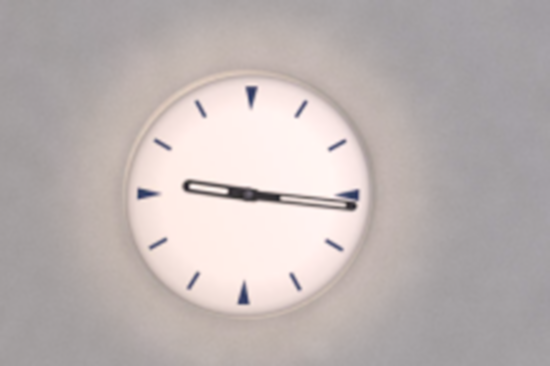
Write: 9:16
